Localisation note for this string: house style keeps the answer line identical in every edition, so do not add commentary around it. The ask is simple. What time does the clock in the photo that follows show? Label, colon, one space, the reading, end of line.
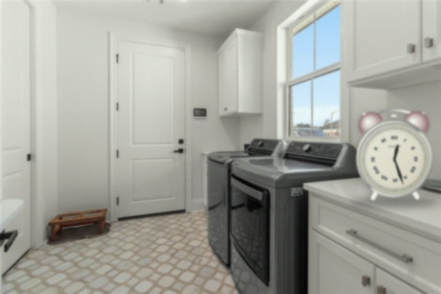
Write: 12:27
